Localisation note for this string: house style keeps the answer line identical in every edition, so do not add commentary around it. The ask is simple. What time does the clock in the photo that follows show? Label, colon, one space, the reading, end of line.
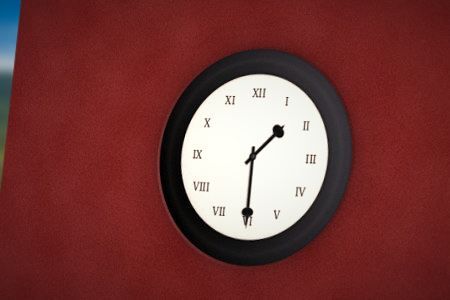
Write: 1:30
